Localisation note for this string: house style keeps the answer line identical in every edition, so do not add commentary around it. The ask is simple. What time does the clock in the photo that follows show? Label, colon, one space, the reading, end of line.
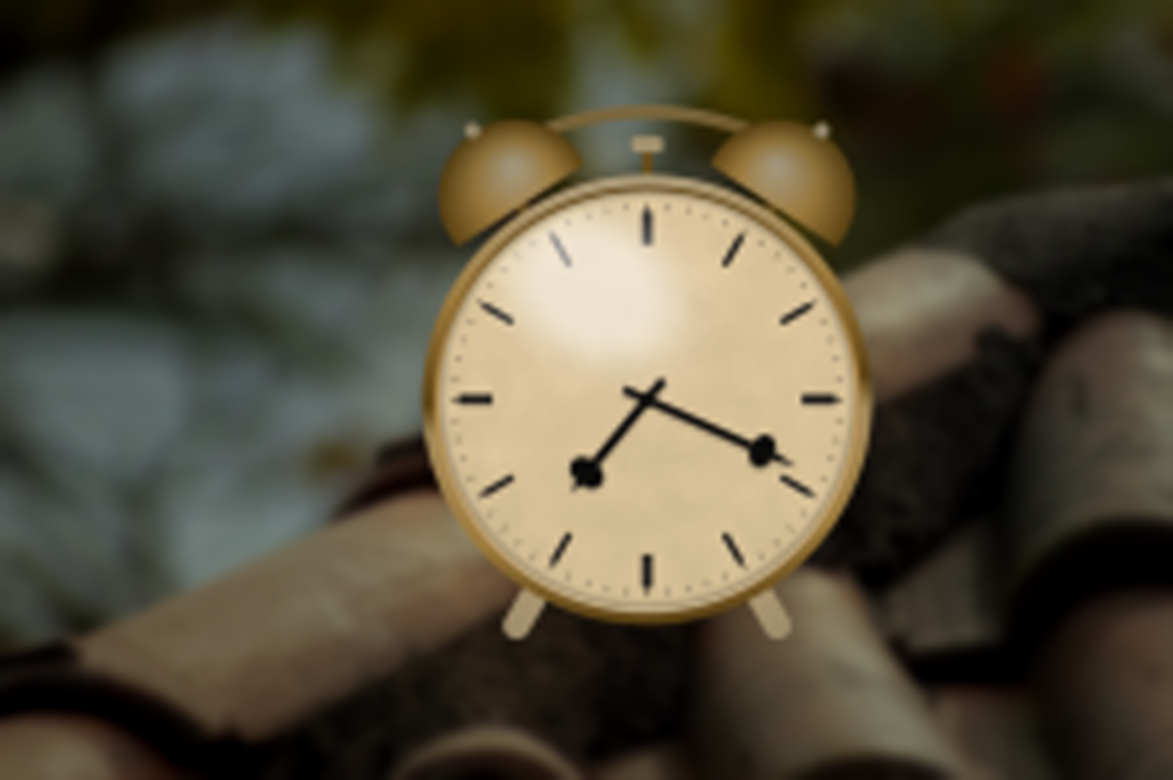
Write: 7:19
